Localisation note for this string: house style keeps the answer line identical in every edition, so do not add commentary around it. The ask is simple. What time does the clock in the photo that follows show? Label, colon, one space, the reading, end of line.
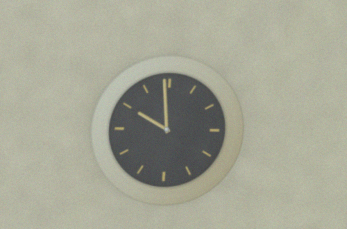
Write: 9:59
